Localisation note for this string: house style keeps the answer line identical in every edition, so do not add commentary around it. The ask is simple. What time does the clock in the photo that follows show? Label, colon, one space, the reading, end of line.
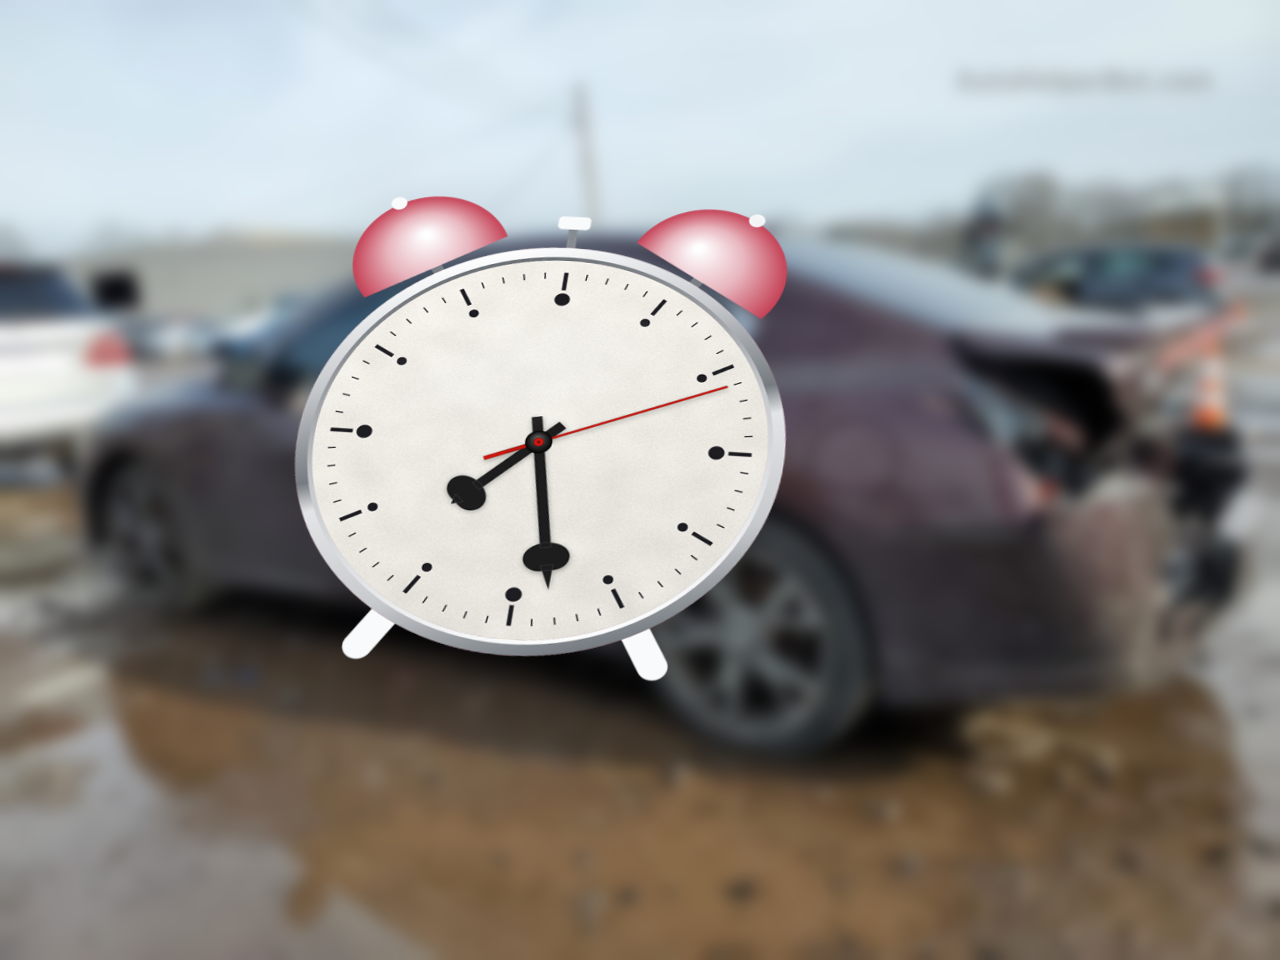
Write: 7:28:11
